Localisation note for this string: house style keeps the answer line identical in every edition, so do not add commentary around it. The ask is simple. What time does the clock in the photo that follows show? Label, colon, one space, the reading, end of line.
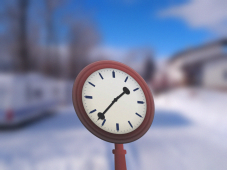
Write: 1:37
